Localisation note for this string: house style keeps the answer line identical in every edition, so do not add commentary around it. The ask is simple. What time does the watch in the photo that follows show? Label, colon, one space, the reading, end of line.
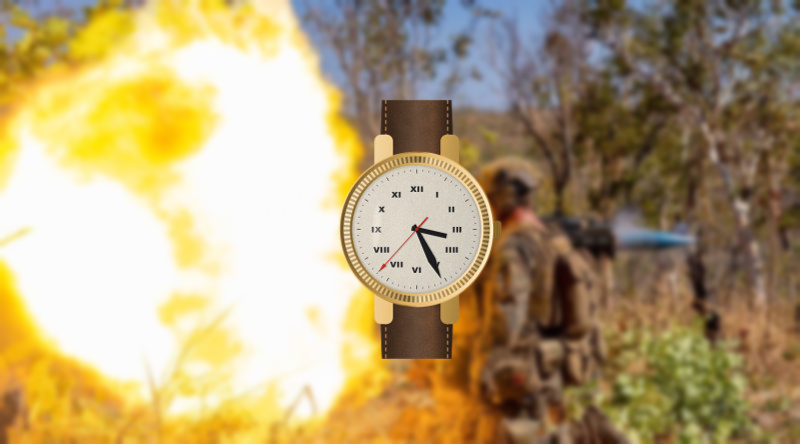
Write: 3:25:37
